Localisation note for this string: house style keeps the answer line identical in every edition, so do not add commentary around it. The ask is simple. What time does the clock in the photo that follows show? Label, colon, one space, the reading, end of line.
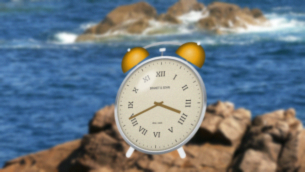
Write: 3:41
